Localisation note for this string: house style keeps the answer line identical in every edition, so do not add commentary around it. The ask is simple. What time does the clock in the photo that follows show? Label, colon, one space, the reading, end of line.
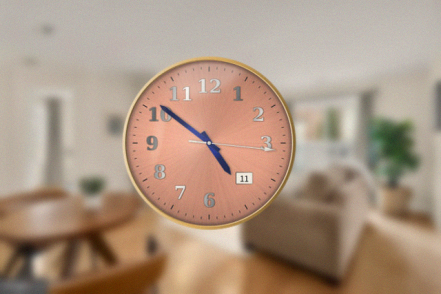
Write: 4:51:16
